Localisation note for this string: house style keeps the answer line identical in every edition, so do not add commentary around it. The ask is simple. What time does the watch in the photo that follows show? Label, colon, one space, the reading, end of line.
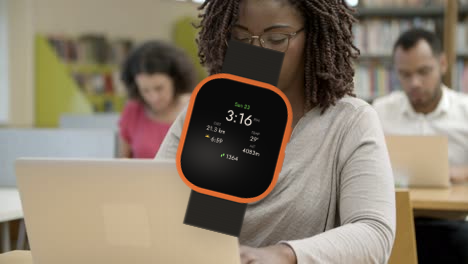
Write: 3:16
